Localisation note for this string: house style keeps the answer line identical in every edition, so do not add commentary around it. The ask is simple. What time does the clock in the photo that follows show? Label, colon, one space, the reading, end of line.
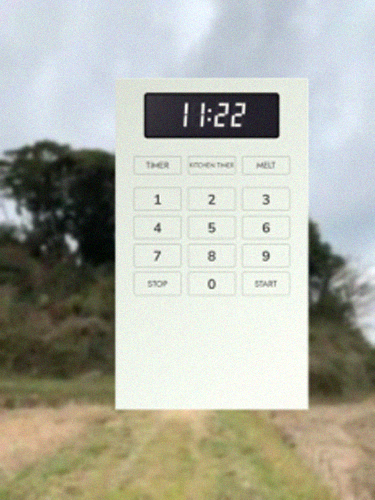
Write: 11:22
